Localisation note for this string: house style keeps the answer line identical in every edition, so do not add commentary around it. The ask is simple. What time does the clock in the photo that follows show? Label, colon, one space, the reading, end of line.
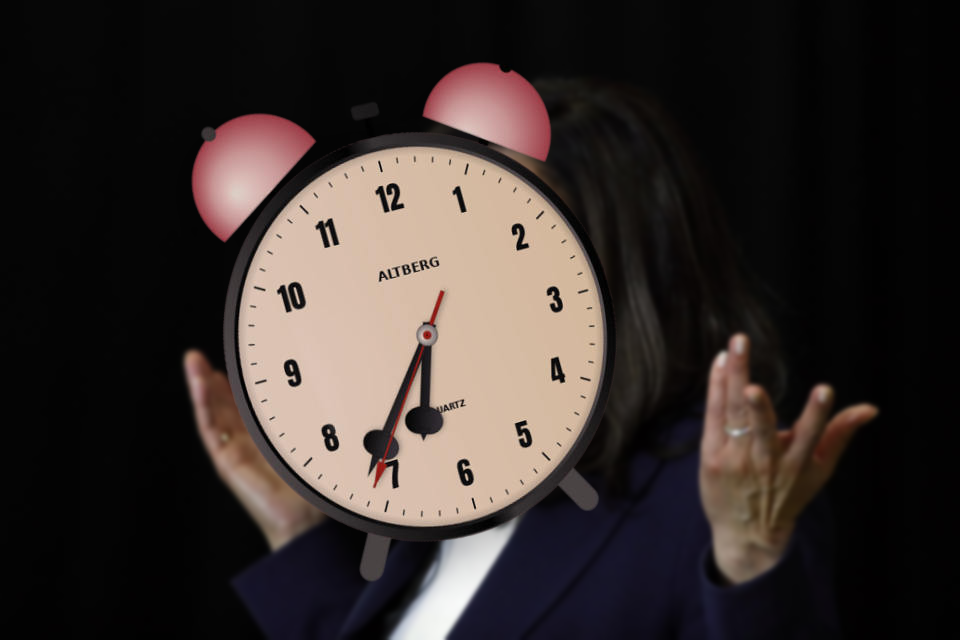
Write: 6:36:36
